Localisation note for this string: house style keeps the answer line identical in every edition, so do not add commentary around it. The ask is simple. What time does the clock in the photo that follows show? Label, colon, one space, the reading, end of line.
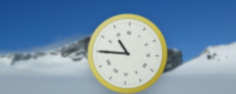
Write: 10:45
